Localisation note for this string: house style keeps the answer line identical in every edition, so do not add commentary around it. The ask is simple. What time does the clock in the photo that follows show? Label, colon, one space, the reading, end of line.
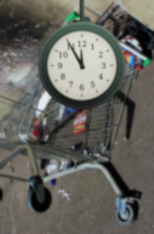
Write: 11:55
